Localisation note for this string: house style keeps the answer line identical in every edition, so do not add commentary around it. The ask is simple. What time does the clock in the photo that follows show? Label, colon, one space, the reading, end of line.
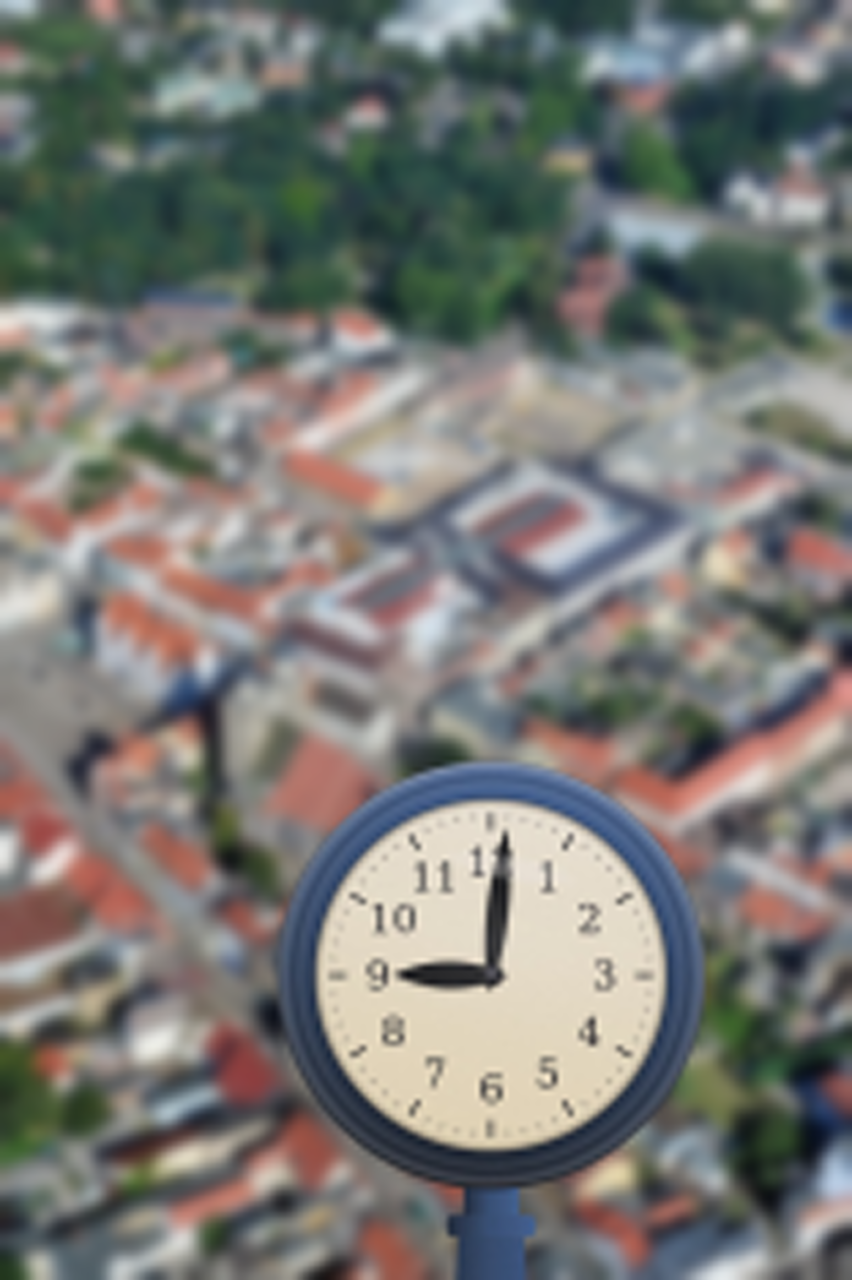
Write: 9:01
